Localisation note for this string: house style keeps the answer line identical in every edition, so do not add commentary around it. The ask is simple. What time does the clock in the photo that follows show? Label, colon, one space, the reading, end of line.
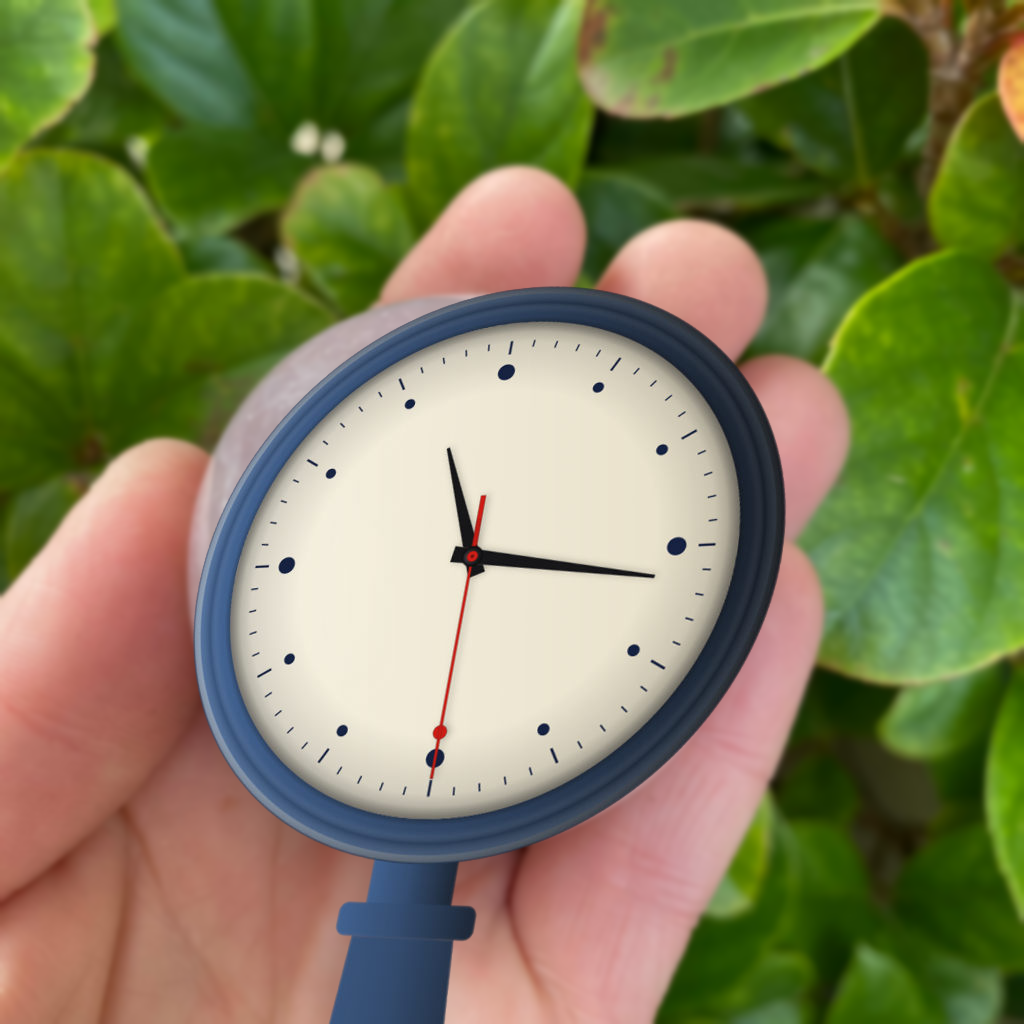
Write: 11:16:30
